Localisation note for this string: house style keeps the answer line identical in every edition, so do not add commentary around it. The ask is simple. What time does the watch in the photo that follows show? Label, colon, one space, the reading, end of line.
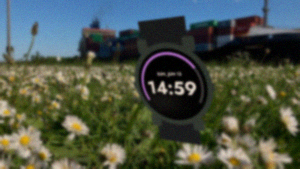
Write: 14:59
